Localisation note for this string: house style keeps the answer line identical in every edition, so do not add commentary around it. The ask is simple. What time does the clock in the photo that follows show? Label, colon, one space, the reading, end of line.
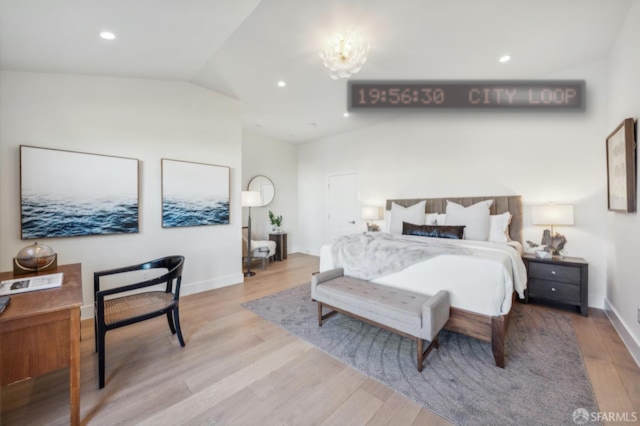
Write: 19:56:30
